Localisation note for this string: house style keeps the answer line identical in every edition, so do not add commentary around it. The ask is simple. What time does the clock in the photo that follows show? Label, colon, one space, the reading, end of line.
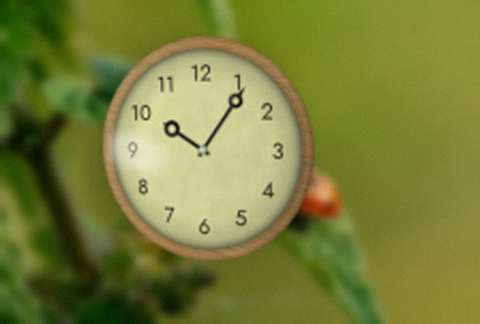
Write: 10:06
